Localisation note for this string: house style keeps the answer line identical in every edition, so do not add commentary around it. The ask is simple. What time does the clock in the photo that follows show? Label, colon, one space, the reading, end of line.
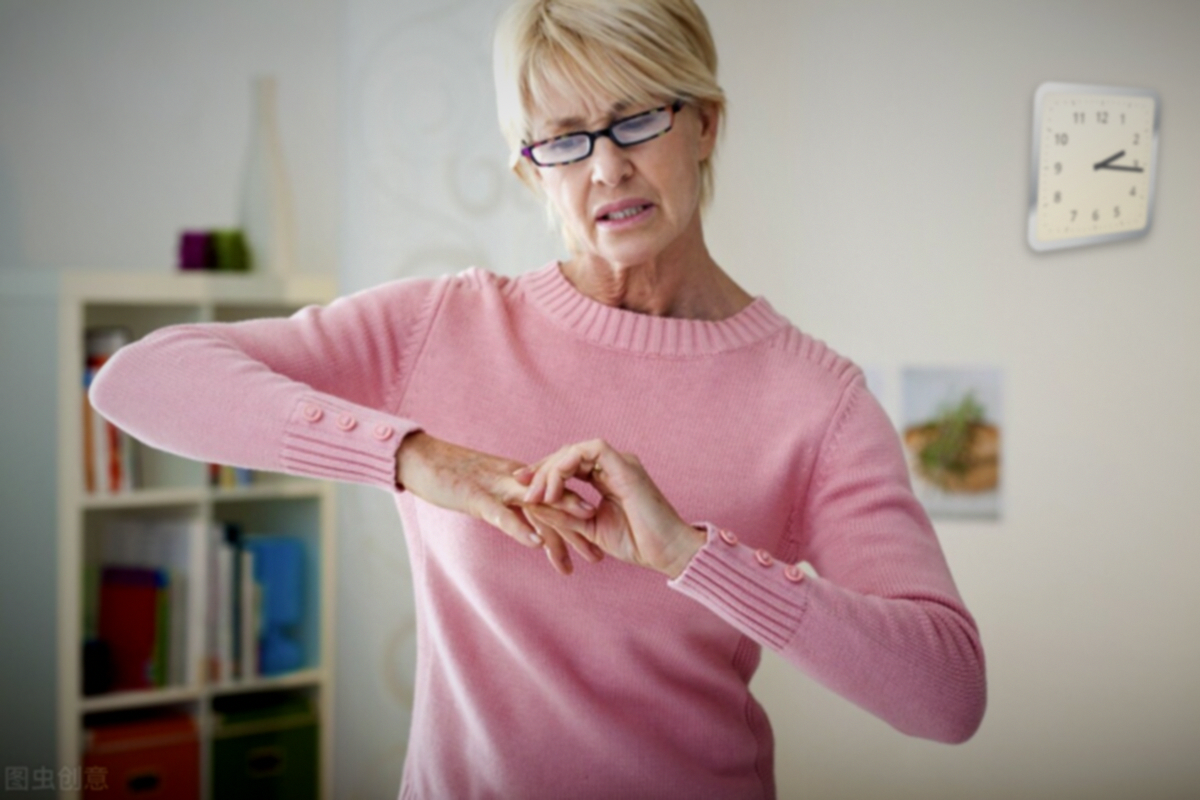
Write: 2:16
